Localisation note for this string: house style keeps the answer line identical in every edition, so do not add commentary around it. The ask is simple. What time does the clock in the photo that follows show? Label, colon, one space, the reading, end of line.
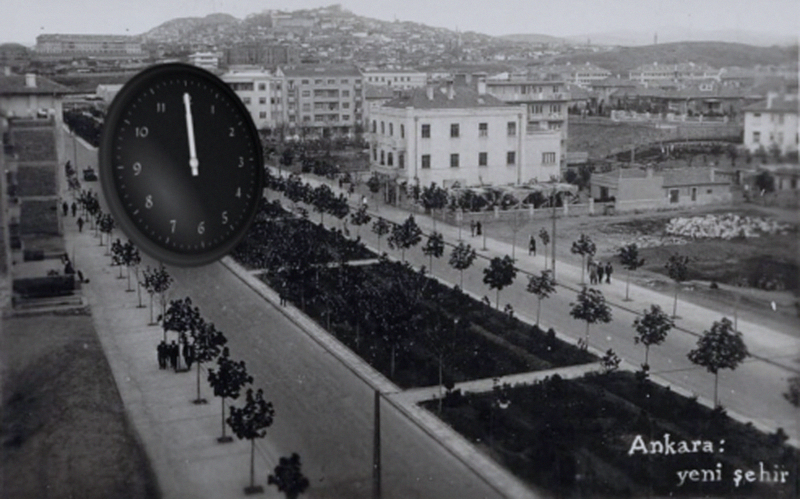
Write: 12:00
